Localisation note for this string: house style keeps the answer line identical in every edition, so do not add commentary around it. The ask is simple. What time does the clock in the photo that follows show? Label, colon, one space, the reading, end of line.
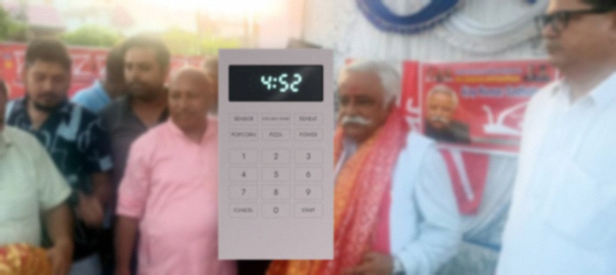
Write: 4:52
